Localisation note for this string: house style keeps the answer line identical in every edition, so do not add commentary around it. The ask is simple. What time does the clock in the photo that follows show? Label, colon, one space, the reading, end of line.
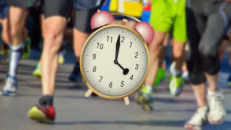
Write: 3:59
